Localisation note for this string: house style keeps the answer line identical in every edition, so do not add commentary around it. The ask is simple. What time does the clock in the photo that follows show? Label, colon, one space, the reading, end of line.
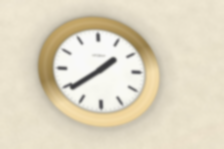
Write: 1:39
